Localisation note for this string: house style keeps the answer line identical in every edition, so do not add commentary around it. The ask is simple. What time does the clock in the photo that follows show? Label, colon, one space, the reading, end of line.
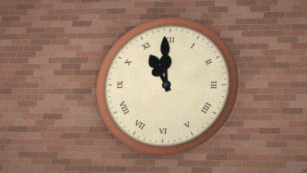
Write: 10:59
